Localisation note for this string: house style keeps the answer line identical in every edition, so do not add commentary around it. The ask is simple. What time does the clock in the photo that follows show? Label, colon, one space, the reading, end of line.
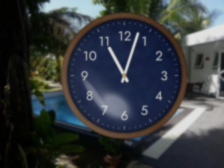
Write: 11:03
